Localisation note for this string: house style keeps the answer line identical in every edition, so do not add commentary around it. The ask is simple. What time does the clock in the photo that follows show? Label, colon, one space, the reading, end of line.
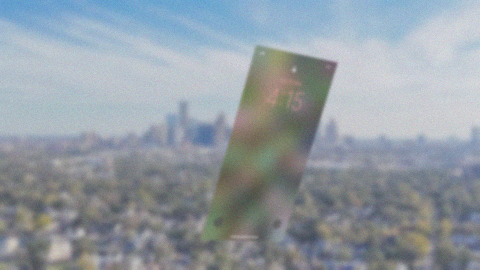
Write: 4:15
